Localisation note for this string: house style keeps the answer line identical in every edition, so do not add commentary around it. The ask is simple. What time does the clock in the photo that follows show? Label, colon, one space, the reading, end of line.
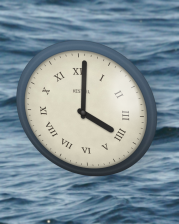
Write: 4:01
